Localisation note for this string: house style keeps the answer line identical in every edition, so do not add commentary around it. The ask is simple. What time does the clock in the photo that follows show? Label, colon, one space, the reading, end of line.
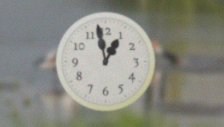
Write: 12:58
